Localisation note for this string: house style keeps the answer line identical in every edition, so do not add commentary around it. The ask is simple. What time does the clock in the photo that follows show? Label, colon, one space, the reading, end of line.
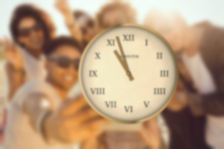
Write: 10:57
